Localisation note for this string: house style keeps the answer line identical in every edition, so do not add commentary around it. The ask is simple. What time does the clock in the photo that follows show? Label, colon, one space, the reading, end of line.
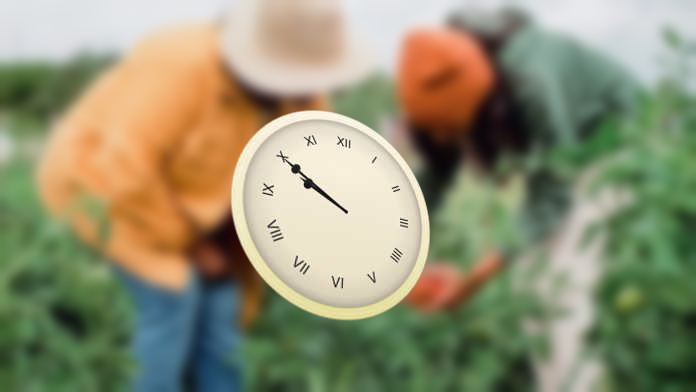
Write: 9:50
